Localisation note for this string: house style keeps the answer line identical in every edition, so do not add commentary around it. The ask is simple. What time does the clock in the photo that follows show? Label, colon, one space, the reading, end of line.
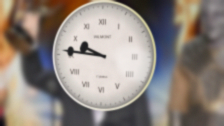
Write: 9:46
